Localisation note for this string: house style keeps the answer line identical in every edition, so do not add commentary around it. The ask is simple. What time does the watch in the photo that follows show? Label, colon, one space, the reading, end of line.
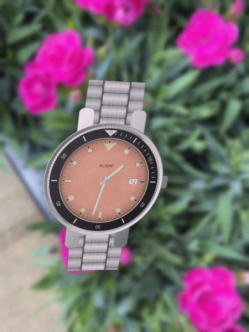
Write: 1:32
